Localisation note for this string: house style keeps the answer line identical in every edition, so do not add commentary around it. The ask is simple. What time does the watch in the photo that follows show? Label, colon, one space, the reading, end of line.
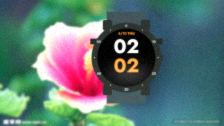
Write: 2:02
